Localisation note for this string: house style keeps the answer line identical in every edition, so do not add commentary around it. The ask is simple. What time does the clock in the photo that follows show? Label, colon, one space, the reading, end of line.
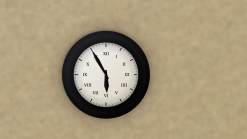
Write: 5:55
